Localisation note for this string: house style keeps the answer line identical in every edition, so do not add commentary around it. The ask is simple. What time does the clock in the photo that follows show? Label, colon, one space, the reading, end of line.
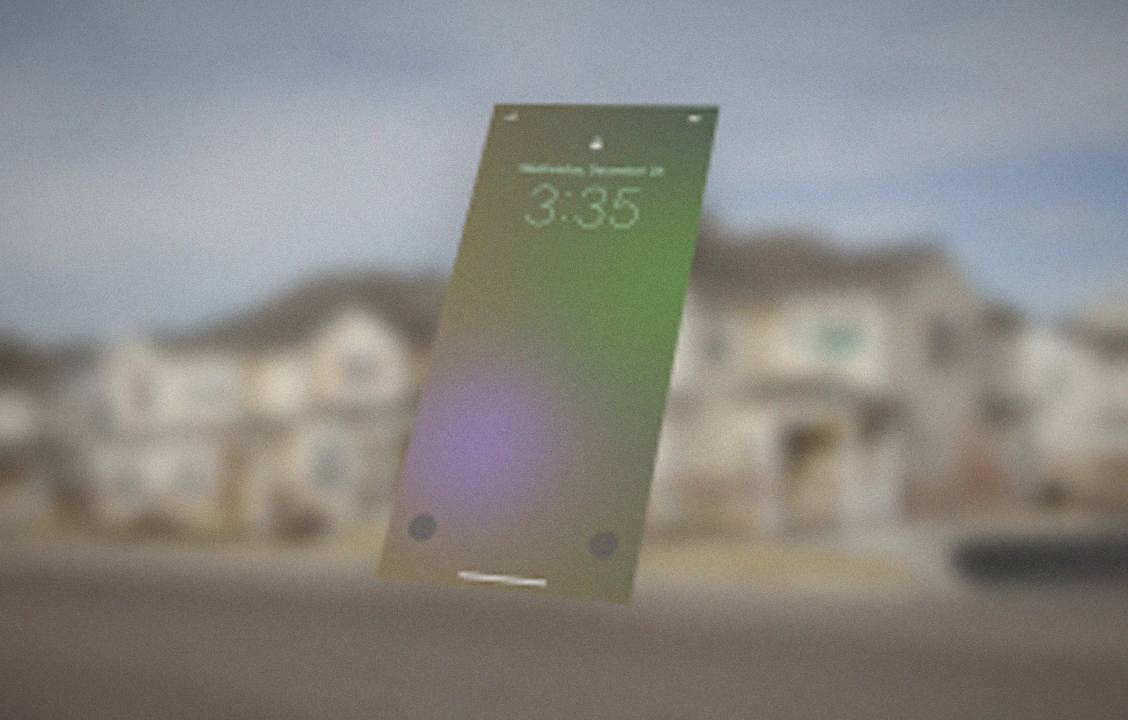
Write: 3:35
